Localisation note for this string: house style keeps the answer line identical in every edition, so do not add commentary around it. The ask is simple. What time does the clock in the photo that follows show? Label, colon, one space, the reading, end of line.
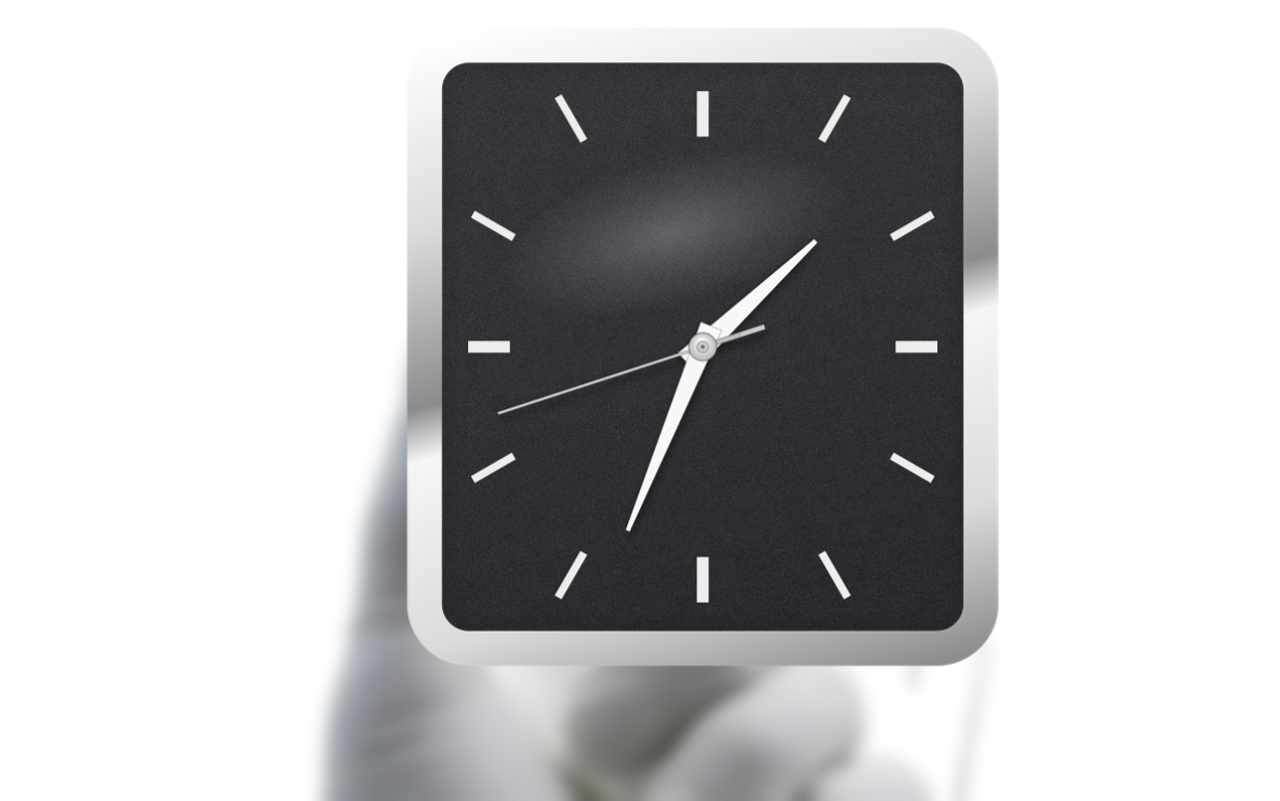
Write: 1:33:42
